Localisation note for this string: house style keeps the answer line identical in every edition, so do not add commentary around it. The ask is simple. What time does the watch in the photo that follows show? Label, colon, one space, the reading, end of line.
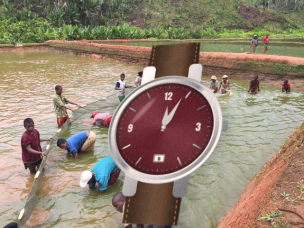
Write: 12:04
